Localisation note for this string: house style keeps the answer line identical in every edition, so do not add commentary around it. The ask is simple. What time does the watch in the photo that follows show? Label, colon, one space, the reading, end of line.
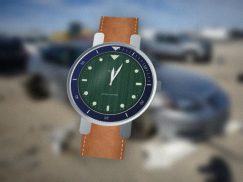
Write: 12:04
